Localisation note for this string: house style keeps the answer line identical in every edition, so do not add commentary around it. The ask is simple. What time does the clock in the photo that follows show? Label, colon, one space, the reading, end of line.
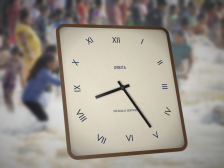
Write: 8:25
